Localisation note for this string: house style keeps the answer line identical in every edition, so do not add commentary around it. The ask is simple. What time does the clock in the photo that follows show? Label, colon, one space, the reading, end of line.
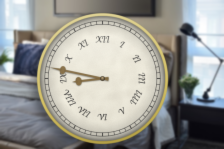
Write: 8:47
